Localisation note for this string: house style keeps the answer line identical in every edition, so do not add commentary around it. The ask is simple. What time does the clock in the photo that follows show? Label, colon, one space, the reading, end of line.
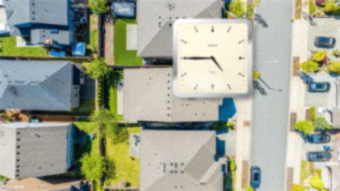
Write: 4:45
